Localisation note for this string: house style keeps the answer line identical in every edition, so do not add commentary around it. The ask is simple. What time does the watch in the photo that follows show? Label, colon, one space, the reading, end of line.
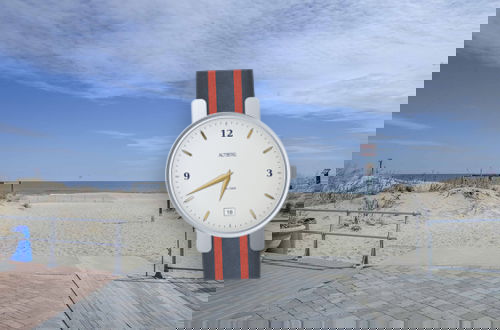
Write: 6:41
